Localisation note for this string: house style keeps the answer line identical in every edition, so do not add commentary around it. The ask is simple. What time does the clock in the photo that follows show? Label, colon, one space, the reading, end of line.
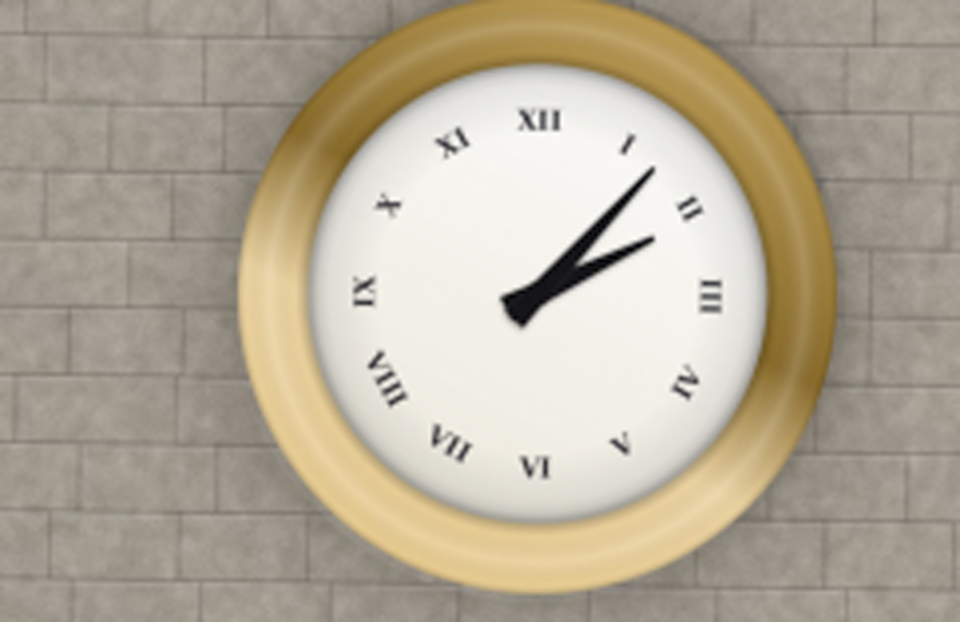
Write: 2:07
